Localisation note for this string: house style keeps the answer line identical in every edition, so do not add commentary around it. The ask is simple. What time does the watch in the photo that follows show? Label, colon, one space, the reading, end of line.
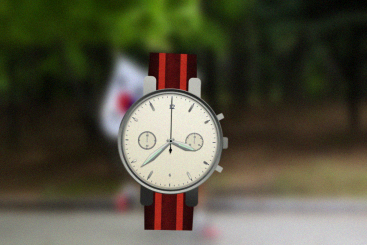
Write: 3:38
